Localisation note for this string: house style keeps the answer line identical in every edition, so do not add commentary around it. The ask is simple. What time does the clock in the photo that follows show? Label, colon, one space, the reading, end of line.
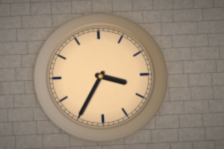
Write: 3:35
